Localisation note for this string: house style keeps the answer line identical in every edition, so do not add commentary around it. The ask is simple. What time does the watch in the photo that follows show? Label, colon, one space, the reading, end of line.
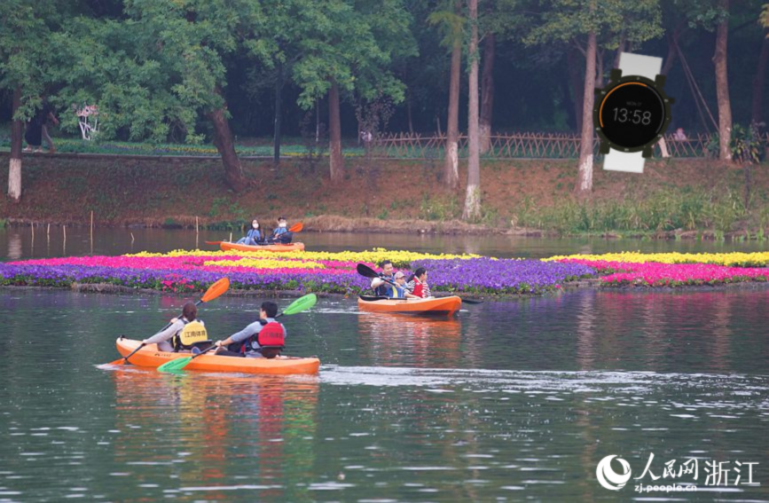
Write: 13:58
